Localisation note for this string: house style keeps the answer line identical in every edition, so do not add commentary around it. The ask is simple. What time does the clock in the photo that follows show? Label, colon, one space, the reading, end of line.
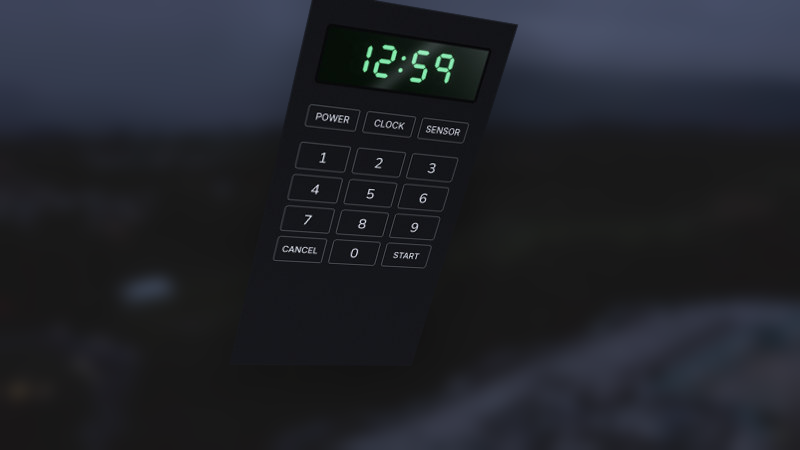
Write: 12:59
